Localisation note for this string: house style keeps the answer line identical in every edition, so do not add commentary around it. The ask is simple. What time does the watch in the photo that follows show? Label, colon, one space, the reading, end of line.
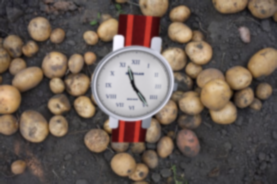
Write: 11:24
